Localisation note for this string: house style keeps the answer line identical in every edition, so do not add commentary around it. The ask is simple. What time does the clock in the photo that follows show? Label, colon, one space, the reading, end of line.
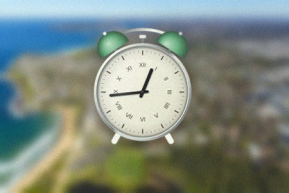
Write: 12:44
